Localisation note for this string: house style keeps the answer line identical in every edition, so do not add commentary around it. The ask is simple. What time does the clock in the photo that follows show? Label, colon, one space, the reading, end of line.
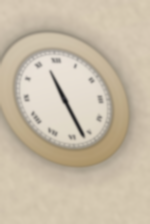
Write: 11:27
